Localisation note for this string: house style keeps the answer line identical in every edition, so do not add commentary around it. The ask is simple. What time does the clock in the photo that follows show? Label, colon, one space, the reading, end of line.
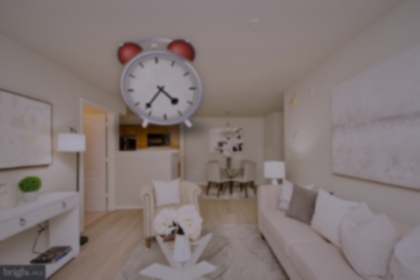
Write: 4:37
